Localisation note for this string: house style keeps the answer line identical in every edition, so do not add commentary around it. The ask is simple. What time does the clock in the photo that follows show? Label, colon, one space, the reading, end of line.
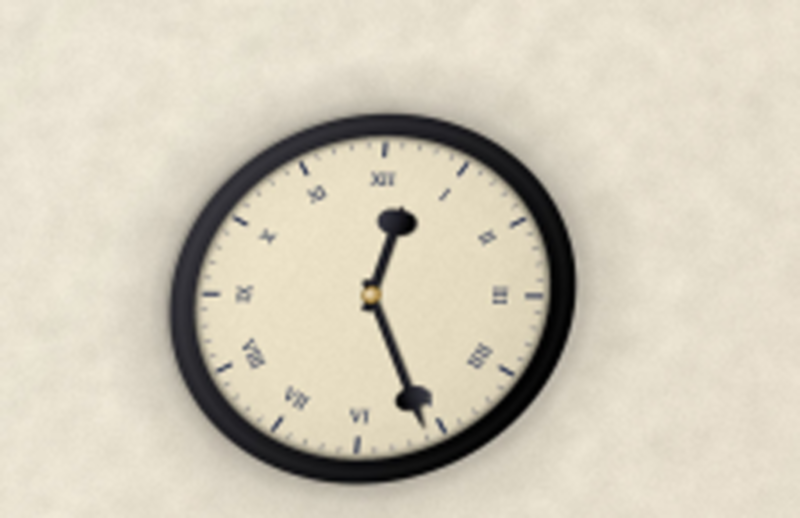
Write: 12:26
